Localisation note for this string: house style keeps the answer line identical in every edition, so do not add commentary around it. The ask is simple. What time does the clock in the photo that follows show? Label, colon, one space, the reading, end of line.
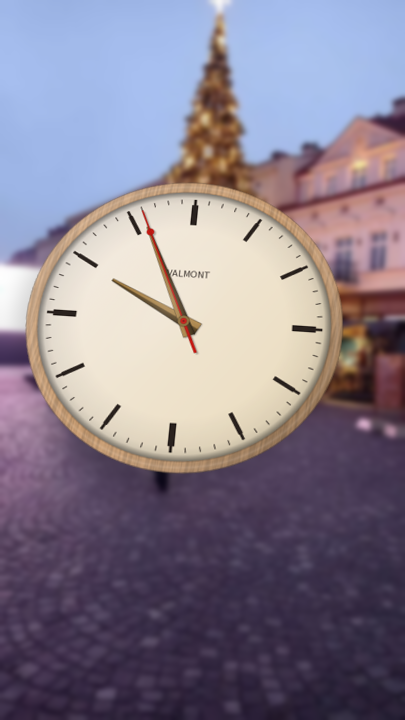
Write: 9:55:56
